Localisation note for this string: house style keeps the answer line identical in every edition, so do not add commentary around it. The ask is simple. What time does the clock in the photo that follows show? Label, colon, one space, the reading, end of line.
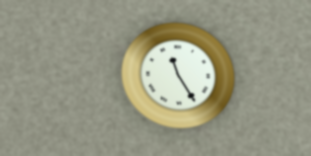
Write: 11:25
